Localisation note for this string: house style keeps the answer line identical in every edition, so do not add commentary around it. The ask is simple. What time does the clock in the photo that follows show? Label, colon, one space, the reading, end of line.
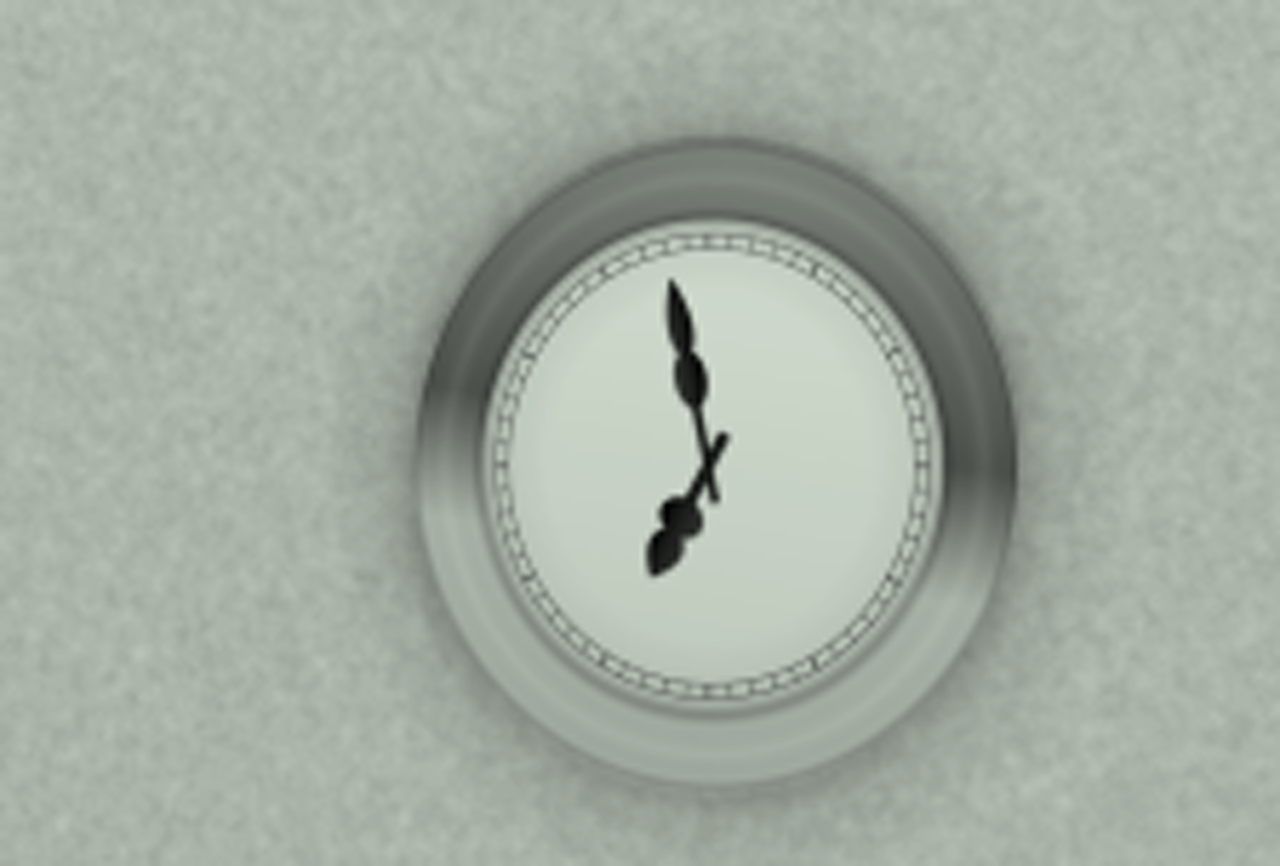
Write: 6:58
